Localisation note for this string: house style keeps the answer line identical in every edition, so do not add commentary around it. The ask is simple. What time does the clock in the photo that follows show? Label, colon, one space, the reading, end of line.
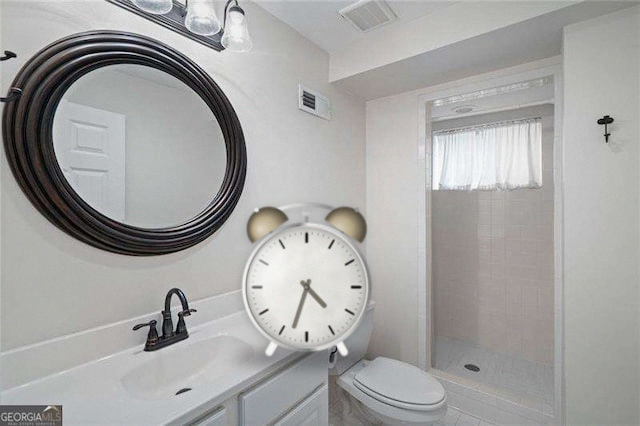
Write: 4:33
